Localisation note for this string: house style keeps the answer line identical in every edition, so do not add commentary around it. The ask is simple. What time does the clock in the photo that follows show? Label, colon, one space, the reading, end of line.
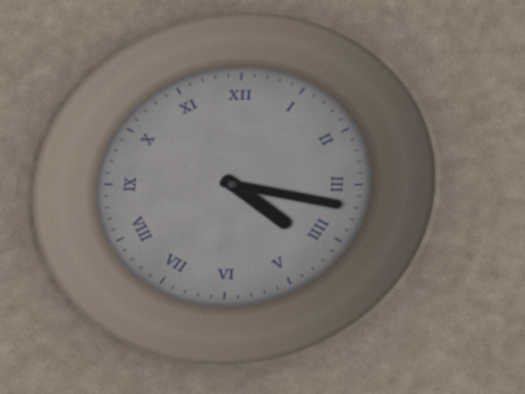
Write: 4:17
